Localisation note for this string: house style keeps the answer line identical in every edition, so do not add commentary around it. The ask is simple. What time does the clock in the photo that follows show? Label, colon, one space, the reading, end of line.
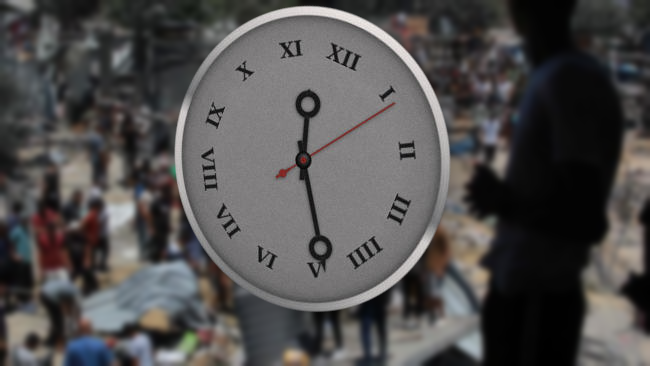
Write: 11:24:06
